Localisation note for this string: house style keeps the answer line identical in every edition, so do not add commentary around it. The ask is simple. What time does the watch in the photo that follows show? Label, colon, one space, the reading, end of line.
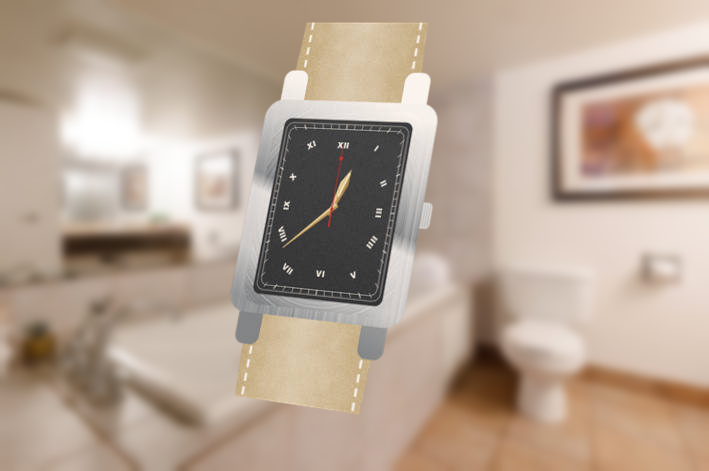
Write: 12:38:00
